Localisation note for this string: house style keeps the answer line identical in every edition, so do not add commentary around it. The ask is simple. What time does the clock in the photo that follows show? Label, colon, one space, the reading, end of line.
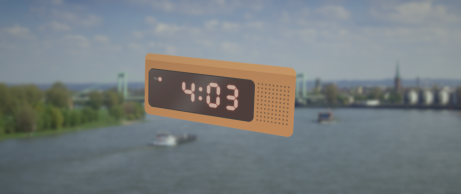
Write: 4:03
